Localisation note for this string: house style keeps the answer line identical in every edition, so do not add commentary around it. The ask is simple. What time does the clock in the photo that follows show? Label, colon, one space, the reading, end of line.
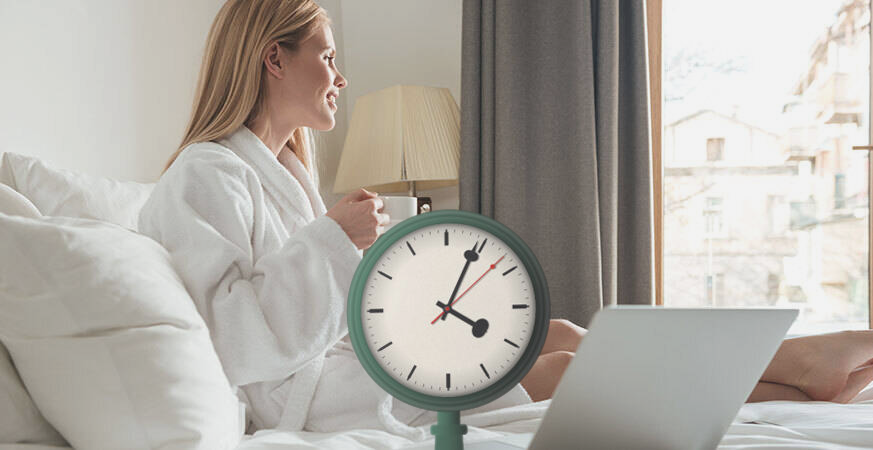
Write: 4:04:08
